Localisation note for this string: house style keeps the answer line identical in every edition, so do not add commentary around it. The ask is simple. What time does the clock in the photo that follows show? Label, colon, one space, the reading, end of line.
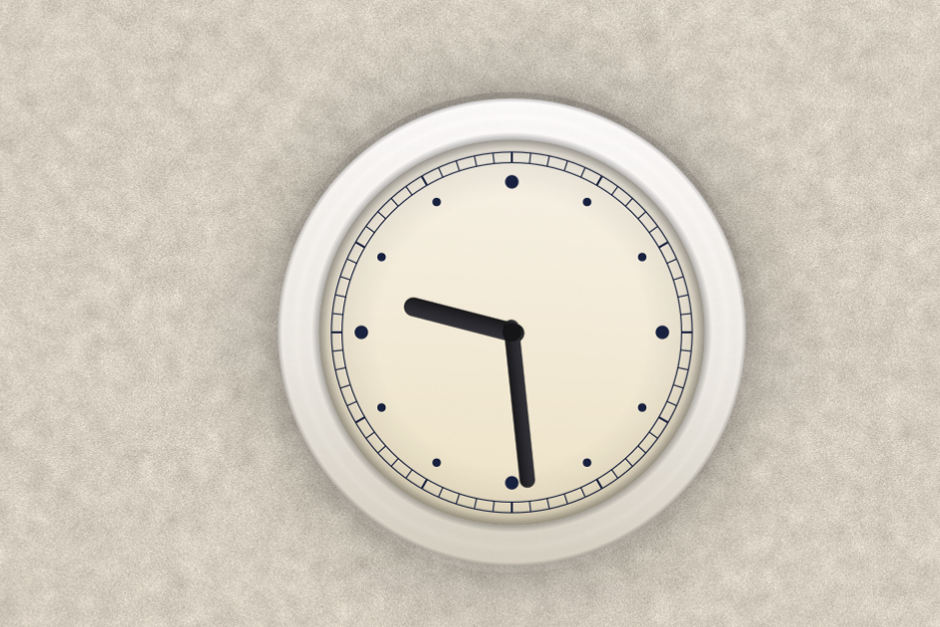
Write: 9:29
